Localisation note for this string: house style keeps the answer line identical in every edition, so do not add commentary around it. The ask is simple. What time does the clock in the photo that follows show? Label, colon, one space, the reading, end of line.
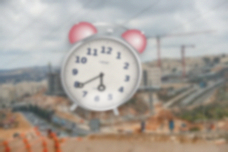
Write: 5:39
